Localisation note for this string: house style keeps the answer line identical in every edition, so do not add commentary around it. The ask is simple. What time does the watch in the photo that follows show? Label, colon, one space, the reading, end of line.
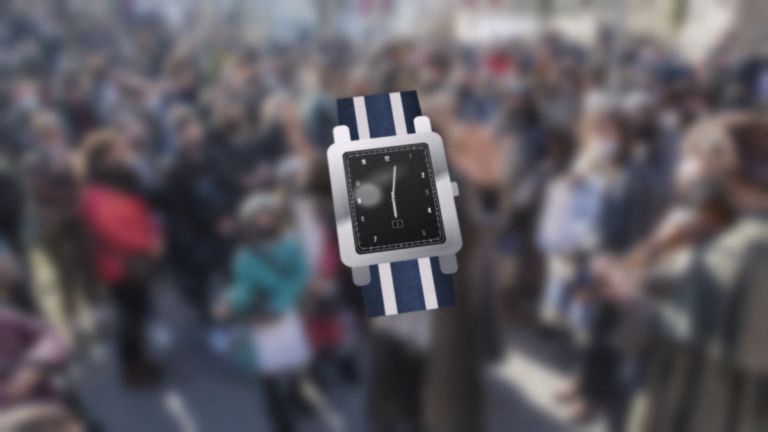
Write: 6:02
